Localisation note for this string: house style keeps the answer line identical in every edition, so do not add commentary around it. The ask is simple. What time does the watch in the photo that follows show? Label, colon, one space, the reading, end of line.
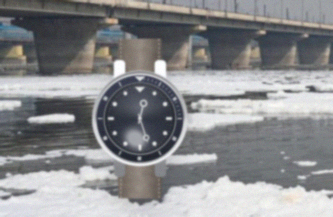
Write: 12:27
